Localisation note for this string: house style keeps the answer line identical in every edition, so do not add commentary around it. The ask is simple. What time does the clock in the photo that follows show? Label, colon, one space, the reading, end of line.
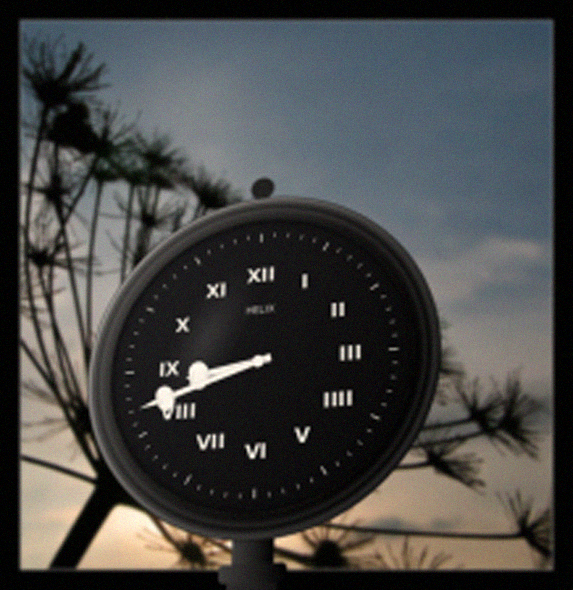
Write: 8:42
